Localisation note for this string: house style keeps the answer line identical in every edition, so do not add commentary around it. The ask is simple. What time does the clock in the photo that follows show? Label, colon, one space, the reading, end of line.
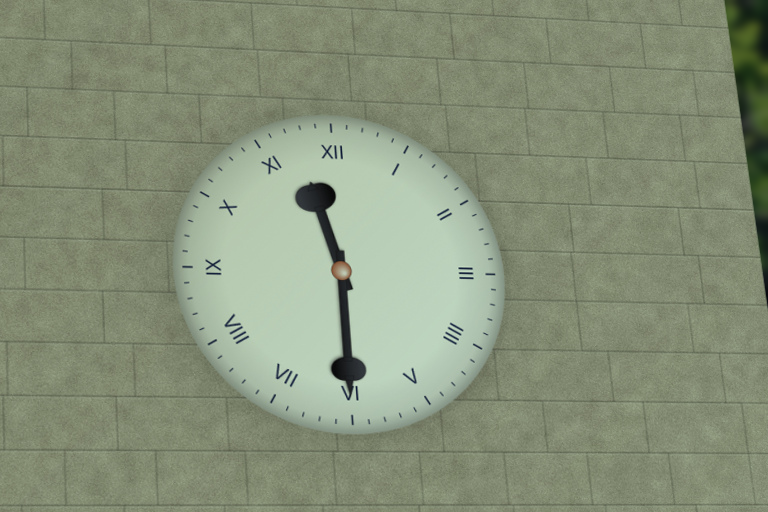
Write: 11:30
